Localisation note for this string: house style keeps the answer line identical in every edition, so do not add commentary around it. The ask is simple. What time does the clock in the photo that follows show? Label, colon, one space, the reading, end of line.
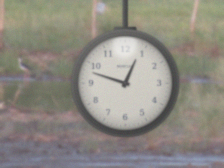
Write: 12:48
